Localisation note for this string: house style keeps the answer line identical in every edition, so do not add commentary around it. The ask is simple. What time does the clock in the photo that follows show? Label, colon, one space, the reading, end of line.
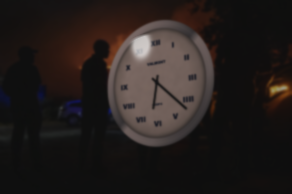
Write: 6:22
